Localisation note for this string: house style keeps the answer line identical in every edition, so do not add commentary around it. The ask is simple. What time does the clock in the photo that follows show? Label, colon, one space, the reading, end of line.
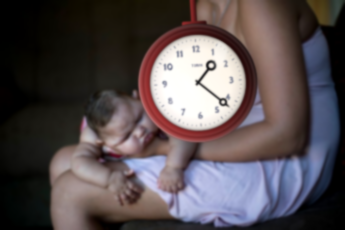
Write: 1:22
